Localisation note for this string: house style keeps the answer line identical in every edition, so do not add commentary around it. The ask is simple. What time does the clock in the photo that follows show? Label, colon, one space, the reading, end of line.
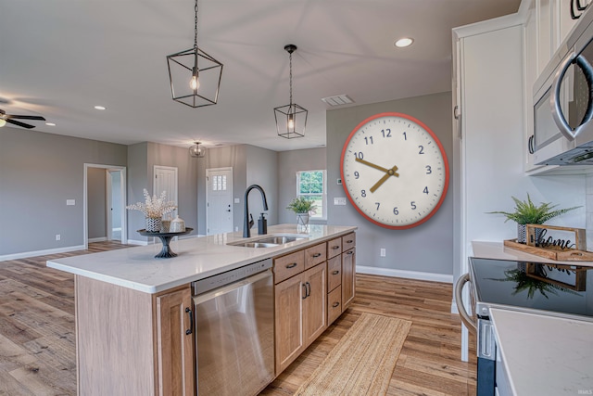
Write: 7:49
